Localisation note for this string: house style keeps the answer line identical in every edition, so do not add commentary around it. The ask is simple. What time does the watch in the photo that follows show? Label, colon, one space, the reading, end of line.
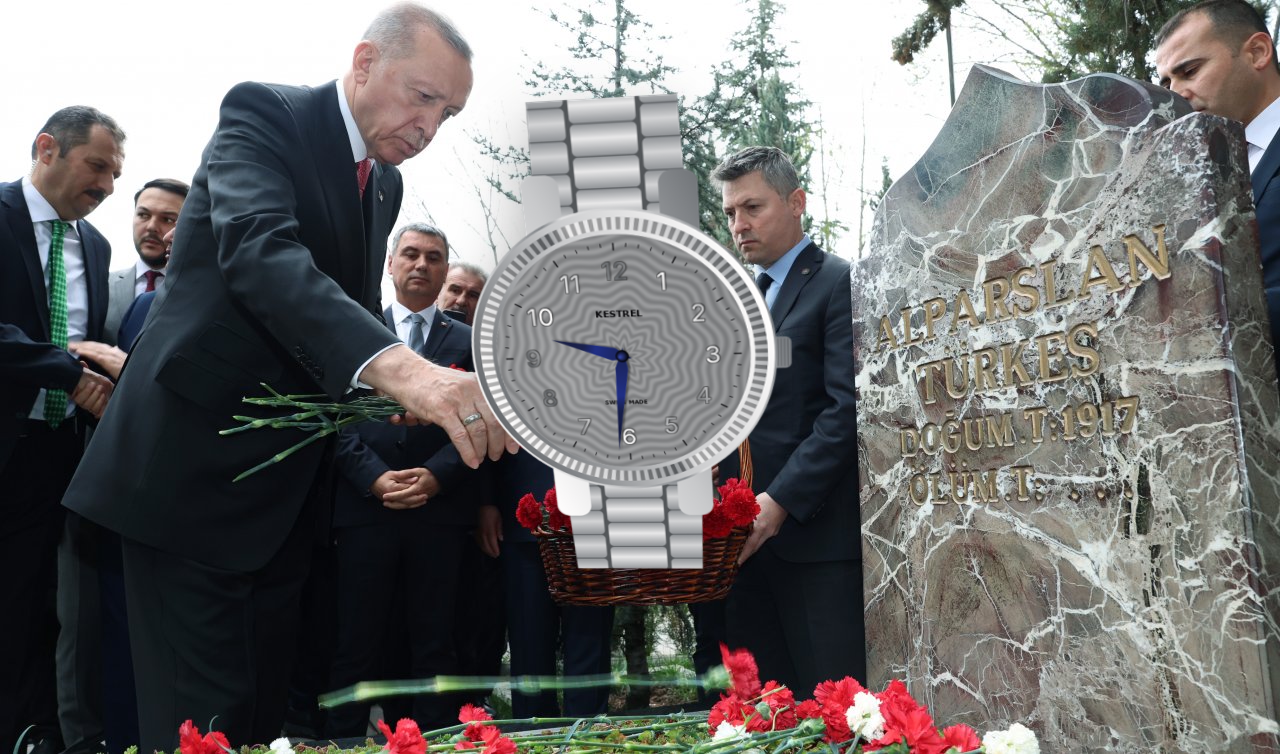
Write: 9:31
